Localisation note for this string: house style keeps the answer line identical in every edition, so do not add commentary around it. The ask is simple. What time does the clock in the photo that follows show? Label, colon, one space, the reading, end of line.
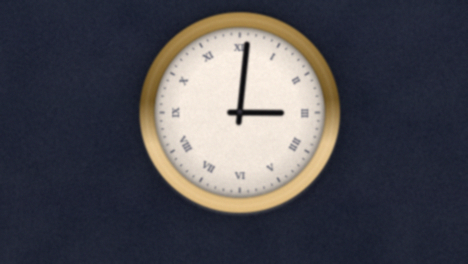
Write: 3:01
